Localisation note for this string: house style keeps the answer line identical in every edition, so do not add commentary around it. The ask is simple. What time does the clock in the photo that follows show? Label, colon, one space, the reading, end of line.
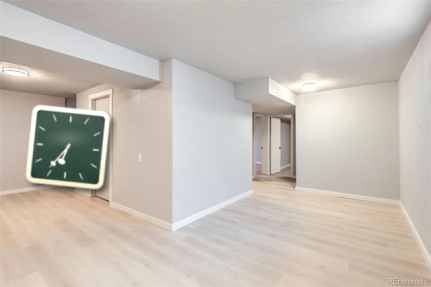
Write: 6:36
